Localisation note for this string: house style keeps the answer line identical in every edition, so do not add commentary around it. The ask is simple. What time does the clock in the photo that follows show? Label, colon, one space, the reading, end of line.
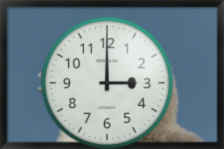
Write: 3:00
